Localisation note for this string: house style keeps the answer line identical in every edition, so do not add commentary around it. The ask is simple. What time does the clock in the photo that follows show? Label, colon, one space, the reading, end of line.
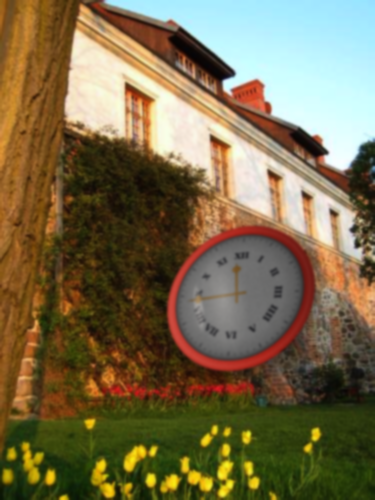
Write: 11:44
